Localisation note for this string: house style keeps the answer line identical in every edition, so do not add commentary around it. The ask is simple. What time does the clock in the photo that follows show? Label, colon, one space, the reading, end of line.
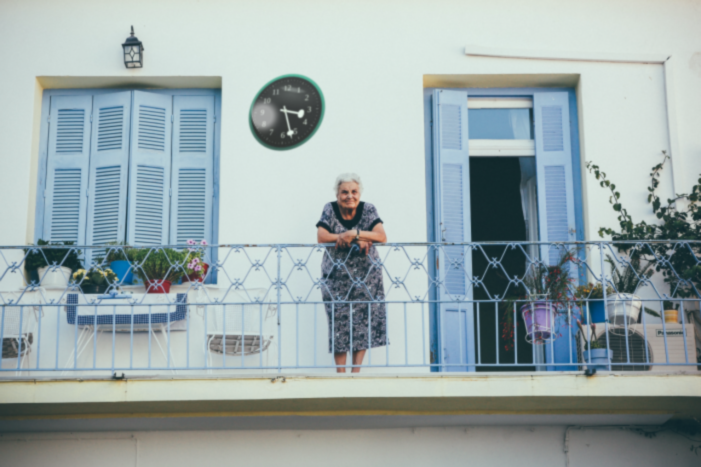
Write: 3:27
